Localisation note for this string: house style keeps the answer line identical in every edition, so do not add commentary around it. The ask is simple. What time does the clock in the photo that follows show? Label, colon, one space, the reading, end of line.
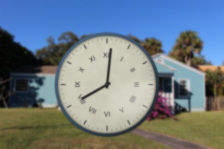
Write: 8:01
